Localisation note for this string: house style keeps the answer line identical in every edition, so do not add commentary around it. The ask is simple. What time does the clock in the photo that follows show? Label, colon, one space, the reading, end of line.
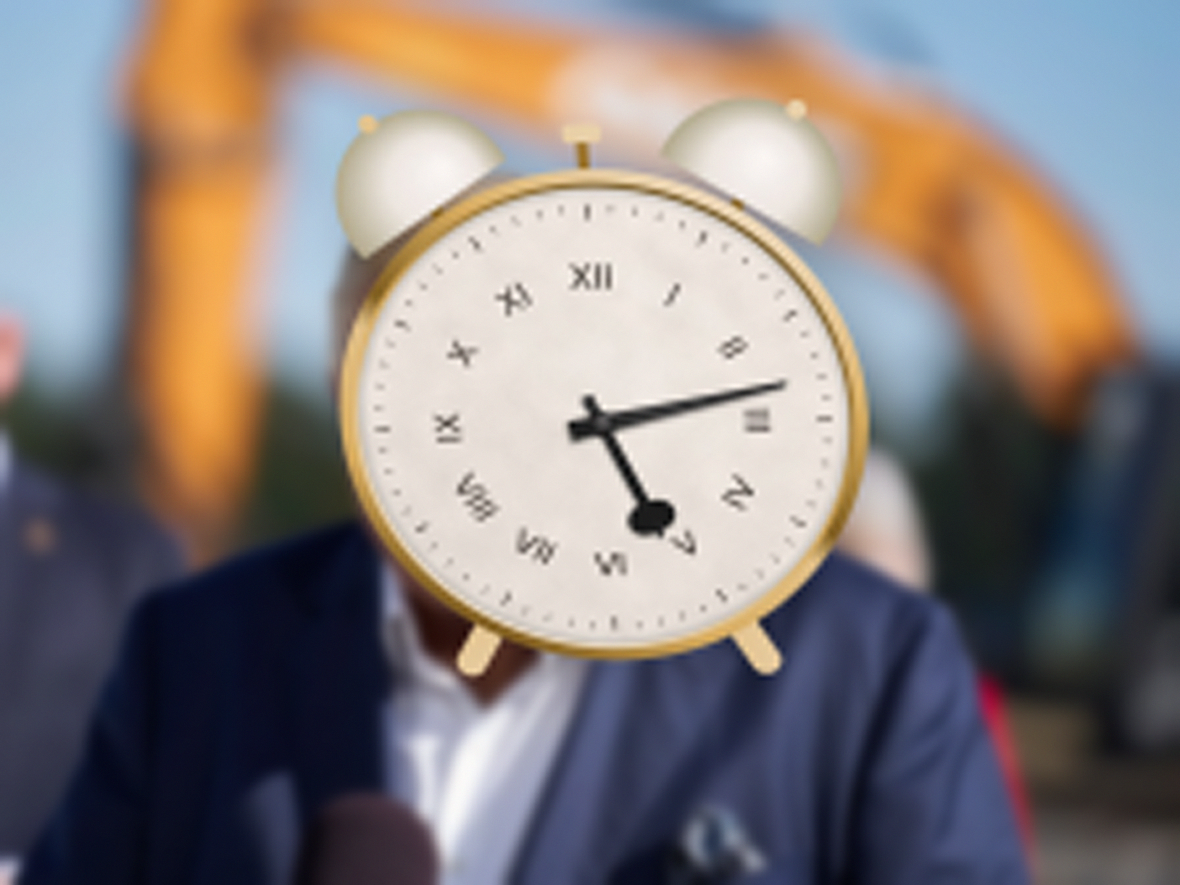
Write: 5:13
